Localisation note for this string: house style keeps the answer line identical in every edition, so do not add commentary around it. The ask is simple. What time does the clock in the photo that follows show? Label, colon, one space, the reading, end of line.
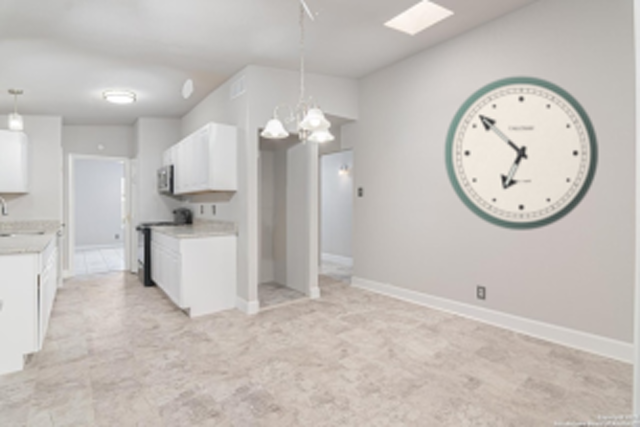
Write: 6:52
